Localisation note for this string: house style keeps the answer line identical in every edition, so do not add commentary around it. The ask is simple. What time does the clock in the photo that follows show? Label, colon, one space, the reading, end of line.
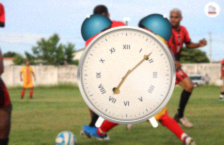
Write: 7:08
